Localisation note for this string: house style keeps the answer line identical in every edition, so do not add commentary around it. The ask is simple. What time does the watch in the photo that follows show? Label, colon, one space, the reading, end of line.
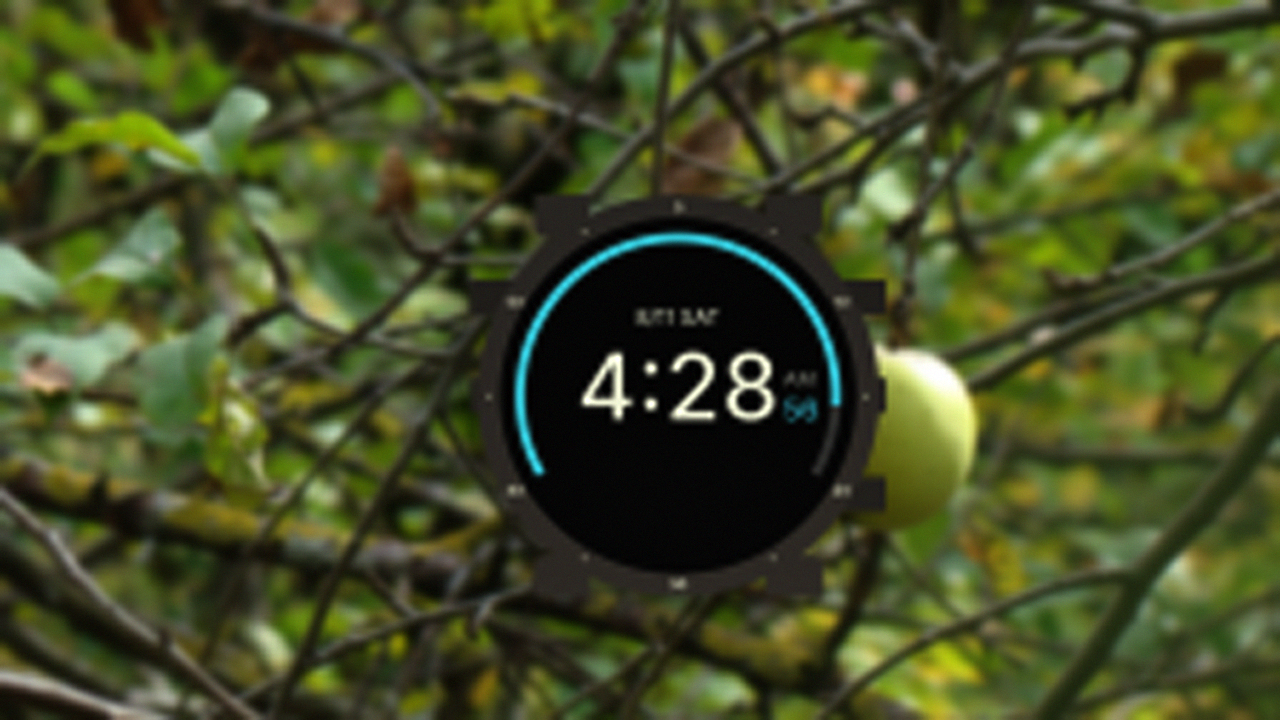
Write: 4:28
